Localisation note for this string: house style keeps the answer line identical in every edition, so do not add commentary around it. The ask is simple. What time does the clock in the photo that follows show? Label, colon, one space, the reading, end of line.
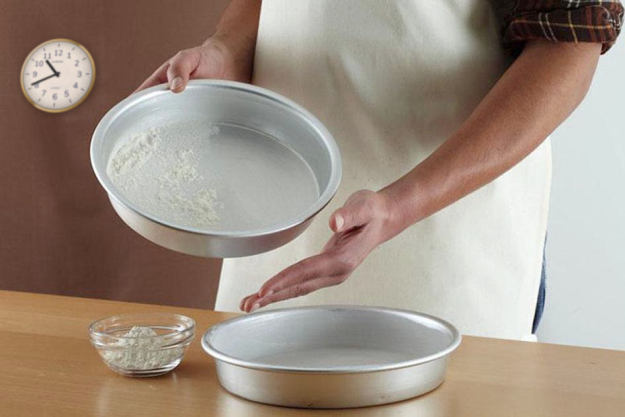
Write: 10:41
